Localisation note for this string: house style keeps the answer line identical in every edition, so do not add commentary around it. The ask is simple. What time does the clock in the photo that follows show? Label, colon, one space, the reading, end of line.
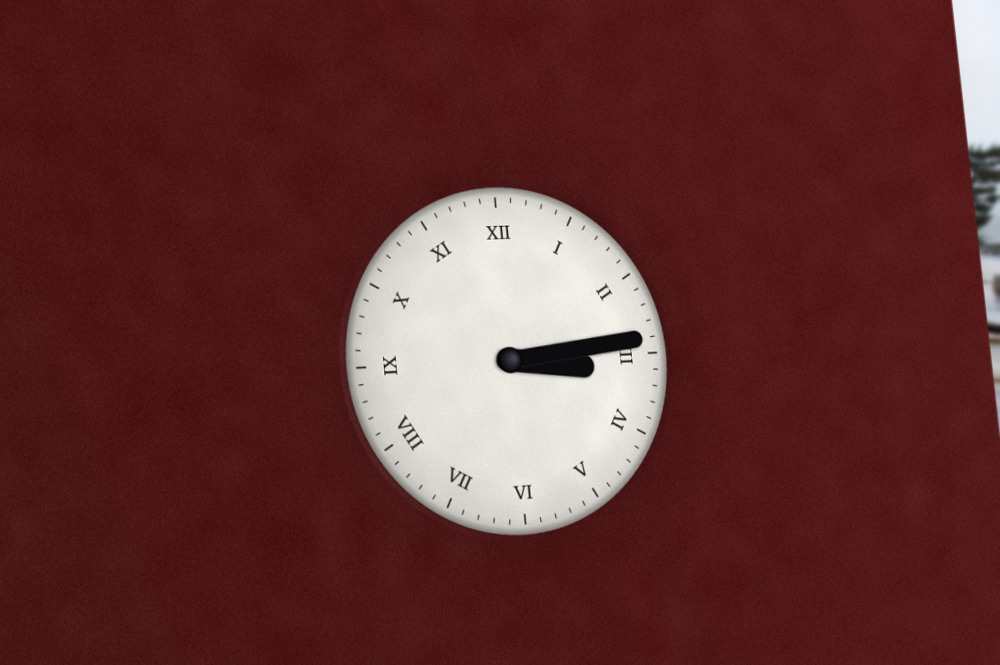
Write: 3:14
